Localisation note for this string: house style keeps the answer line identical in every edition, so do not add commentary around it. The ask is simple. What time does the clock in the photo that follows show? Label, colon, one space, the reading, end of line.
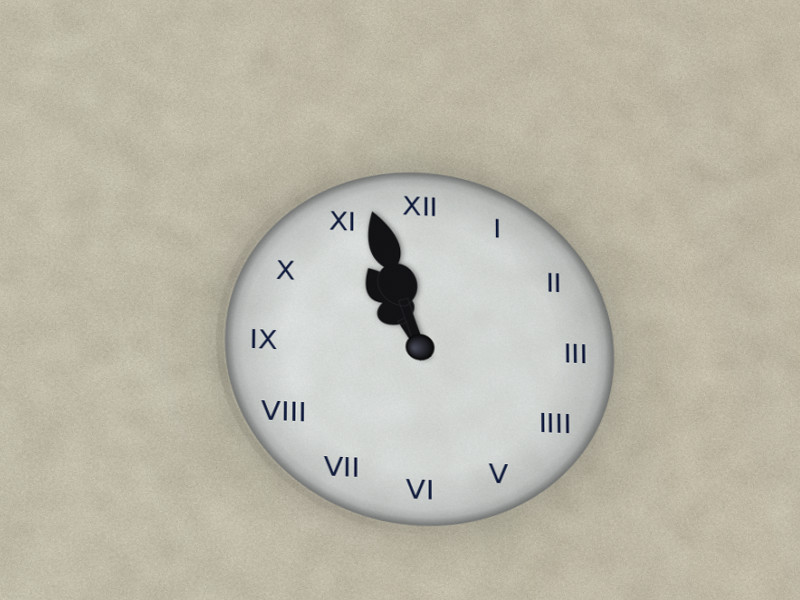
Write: 10:57
